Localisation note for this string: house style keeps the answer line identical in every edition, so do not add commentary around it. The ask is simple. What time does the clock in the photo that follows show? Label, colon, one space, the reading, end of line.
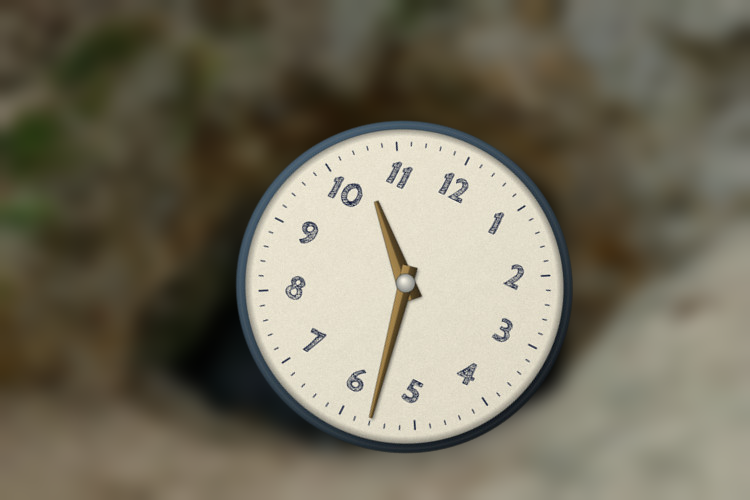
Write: 10:28
